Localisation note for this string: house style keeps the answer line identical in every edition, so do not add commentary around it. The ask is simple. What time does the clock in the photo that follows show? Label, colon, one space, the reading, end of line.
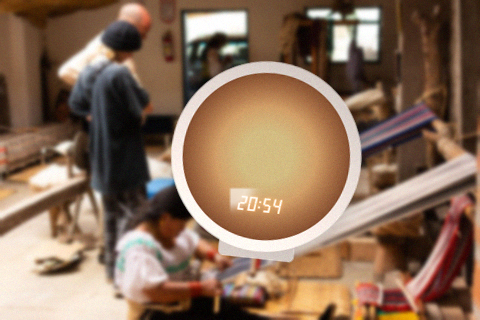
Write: 20:54
